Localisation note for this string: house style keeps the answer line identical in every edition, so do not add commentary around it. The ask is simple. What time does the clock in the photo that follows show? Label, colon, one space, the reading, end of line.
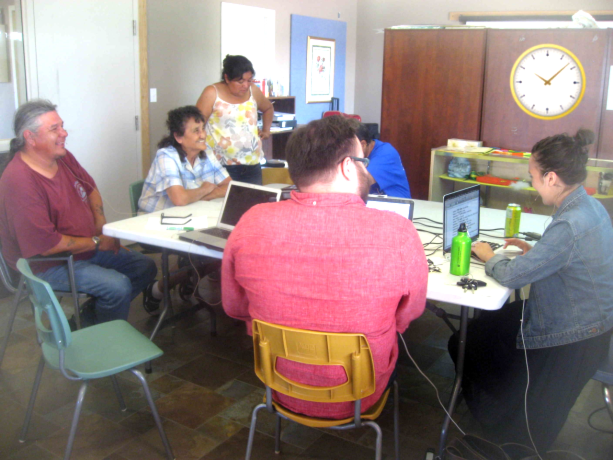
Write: 10:08
